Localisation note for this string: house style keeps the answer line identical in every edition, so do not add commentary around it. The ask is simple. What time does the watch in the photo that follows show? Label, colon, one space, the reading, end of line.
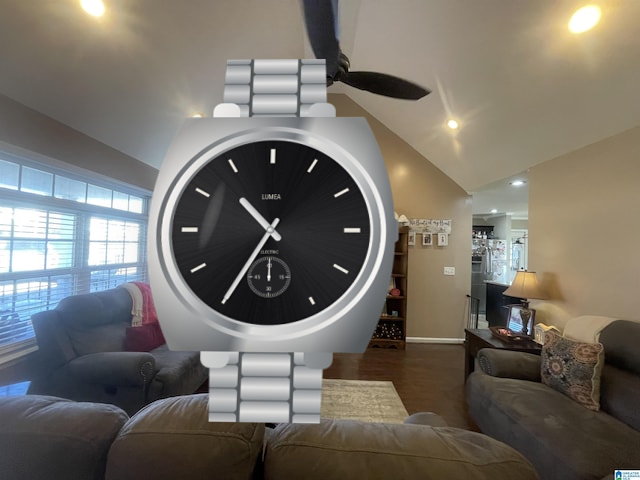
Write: 10:35
